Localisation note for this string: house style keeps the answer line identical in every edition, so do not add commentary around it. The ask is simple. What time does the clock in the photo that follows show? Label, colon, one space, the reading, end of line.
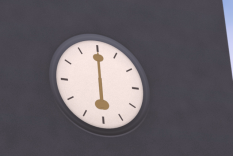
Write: 6:00
